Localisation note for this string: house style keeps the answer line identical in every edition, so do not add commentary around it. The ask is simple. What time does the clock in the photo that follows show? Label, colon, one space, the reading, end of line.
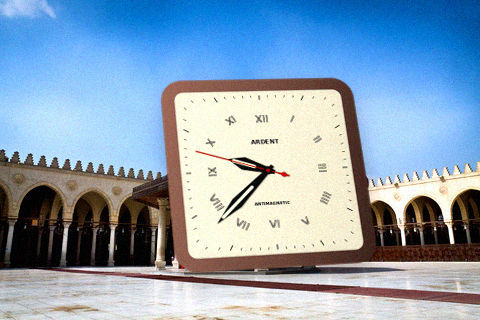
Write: 9:37:48
